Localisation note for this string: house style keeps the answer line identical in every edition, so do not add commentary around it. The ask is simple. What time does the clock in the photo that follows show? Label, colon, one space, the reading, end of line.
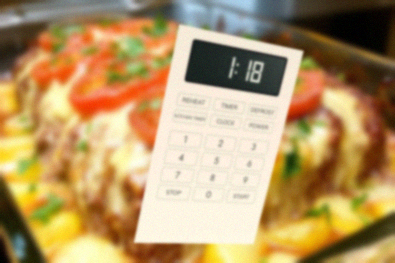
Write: 1:18
